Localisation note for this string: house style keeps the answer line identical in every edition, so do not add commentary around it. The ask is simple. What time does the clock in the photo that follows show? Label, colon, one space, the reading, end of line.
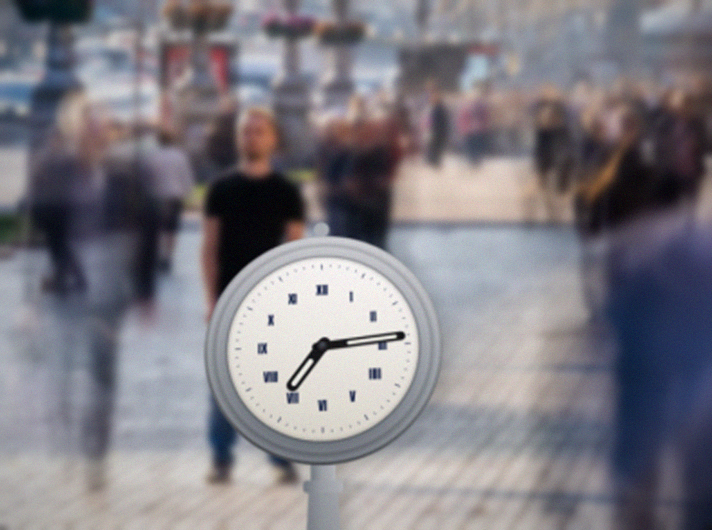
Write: 7:14
